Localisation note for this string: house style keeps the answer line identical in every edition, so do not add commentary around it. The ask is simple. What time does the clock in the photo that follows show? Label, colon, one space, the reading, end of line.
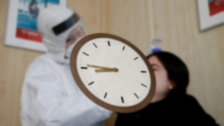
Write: 8:46
